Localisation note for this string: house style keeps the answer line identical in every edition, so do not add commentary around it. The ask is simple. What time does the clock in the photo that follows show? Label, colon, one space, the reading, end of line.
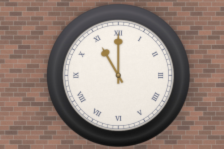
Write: 11:00
